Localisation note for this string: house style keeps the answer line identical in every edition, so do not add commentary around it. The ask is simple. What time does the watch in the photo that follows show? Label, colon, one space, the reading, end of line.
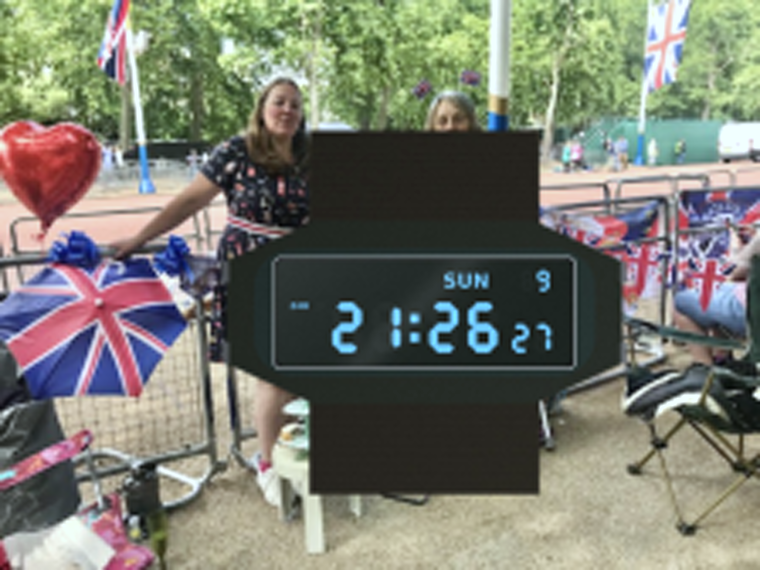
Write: 21:26:27
